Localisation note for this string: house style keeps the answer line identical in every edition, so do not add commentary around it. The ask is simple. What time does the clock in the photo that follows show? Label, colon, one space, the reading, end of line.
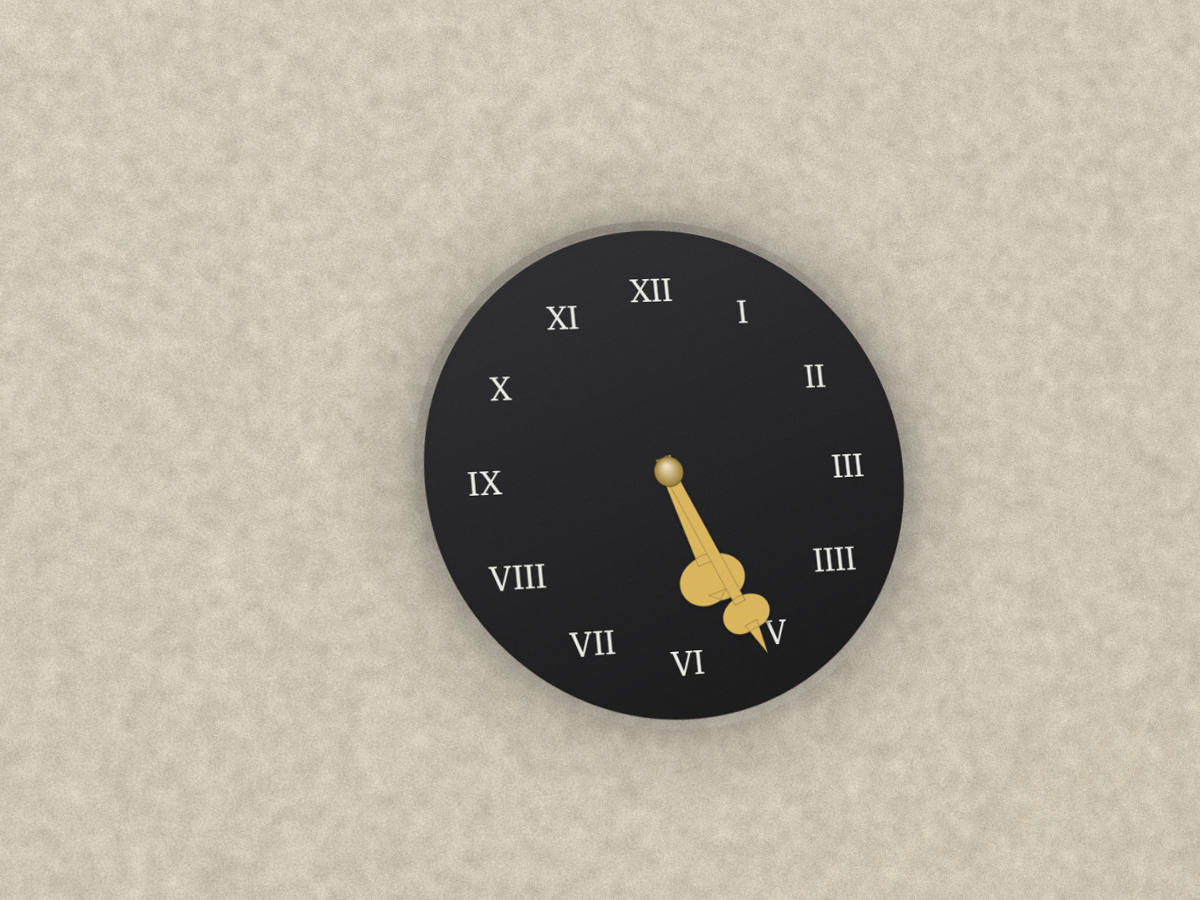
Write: 5:26
